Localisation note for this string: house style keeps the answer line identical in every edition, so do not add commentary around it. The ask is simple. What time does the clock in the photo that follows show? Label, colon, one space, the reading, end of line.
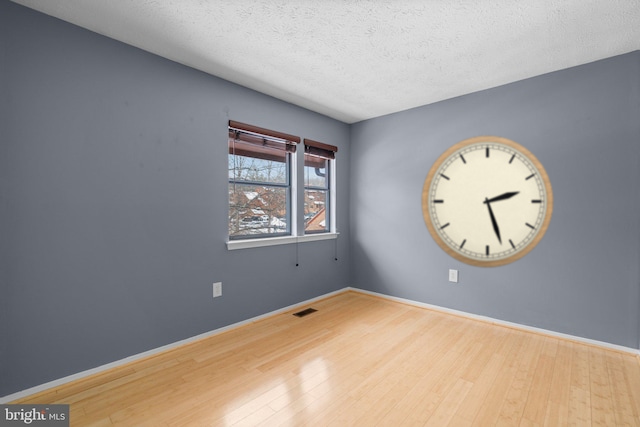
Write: 2:27
